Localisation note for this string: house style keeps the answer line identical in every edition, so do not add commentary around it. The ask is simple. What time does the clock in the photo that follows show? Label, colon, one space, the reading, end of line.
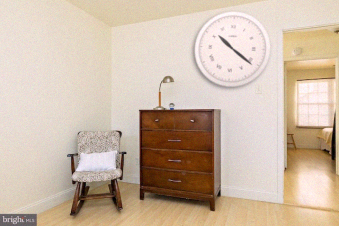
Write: 10:21
